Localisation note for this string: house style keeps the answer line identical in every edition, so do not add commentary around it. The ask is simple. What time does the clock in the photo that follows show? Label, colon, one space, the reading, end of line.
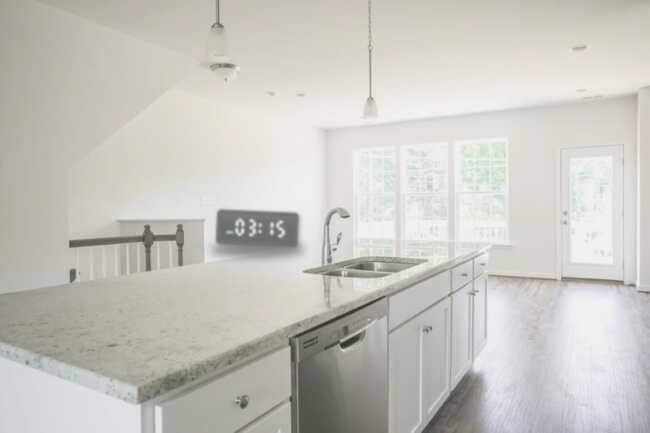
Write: 3:15
